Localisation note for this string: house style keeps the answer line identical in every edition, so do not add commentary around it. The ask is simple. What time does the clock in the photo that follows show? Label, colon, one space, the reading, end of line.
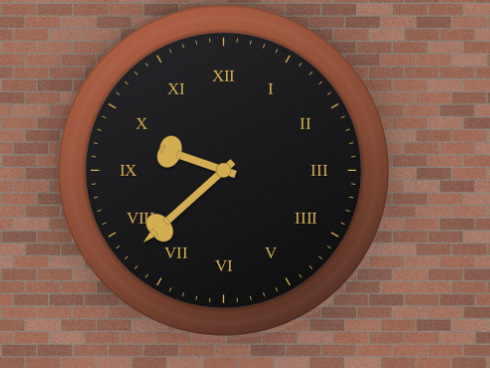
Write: 9:38
